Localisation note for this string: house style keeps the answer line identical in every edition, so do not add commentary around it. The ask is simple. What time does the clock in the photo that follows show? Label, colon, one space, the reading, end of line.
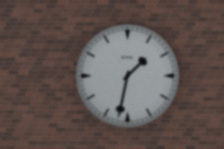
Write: 1:32
